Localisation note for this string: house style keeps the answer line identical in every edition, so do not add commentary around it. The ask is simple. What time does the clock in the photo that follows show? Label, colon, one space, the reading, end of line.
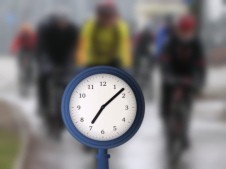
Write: 7:08
